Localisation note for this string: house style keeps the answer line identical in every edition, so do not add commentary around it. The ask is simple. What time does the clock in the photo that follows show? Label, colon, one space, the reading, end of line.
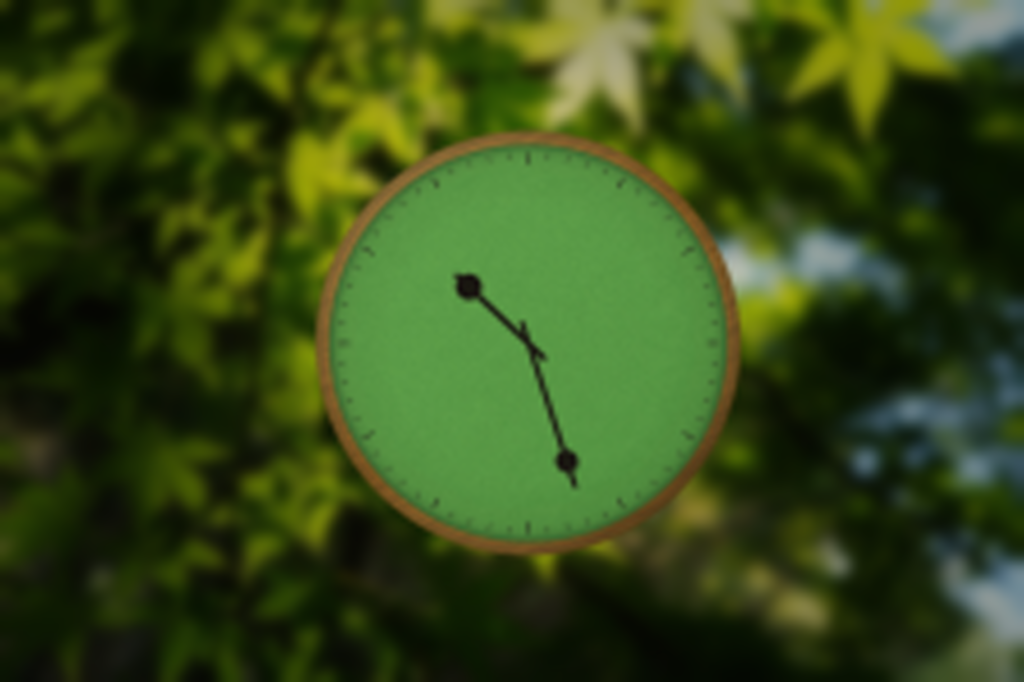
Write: 10:27
